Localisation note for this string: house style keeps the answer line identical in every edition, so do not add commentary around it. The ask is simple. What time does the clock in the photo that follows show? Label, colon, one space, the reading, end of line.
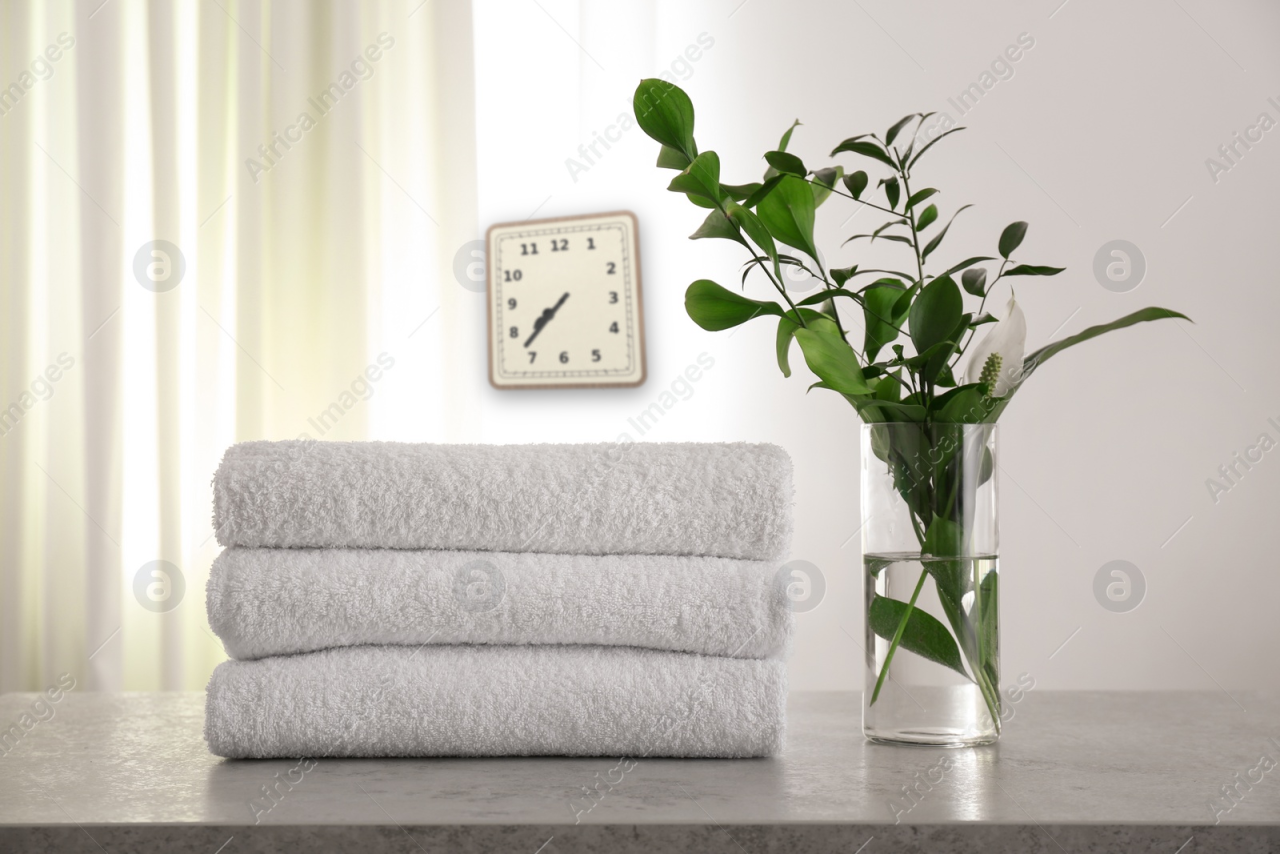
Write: 7:37
